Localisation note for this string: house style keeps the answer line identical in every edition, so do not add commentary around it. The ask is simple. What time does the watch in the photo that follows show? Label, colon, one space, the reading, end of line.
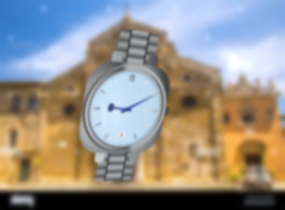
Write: 9:10
